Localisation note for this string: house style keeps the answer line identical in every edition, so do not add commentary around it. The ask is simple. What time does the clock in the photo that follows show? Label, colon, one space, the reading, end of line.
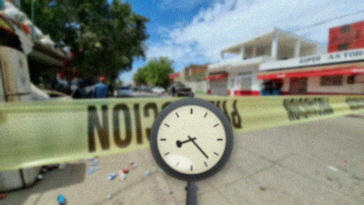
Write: 8:23
